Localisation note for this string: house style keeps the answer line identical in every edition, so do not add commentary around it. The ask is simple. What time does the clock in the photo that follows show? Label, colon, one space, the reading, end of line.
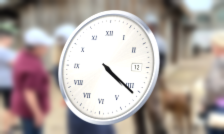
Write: 4:21
